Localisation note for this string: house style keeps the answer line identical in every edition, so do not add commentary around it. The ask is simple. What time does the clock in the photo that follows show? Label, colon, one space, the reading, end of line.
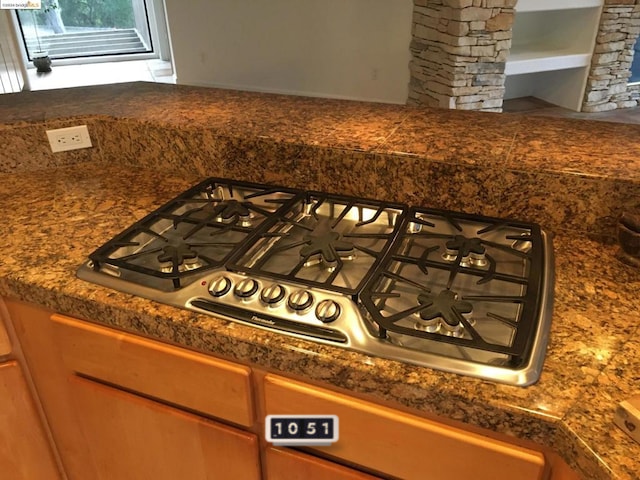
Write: 10:51
